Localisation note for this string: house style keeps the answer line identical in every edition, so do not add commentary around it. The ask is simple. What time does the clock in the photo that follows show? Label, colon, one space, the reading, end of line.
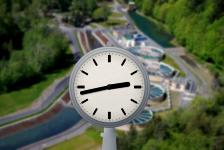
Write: 2:43
